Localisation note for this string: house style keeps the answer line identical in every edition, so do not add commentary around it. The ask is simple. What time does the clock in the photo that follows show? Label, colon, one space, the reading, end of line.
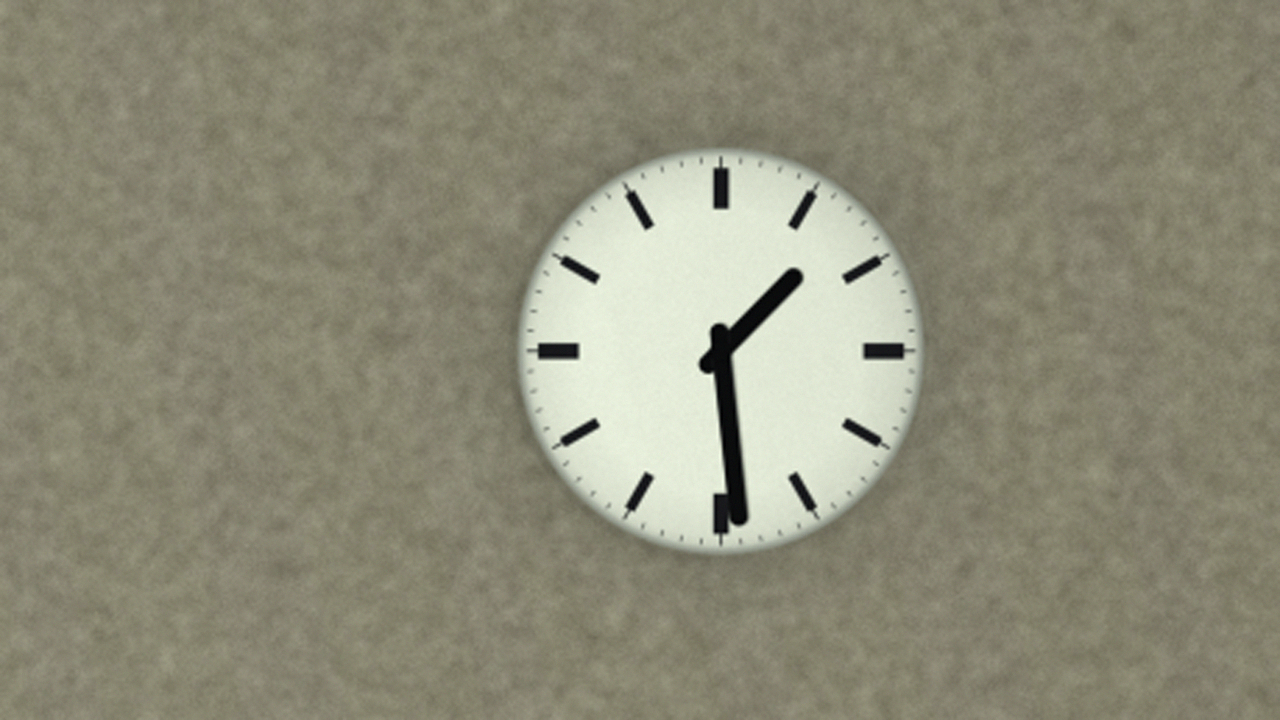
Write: 1:29
